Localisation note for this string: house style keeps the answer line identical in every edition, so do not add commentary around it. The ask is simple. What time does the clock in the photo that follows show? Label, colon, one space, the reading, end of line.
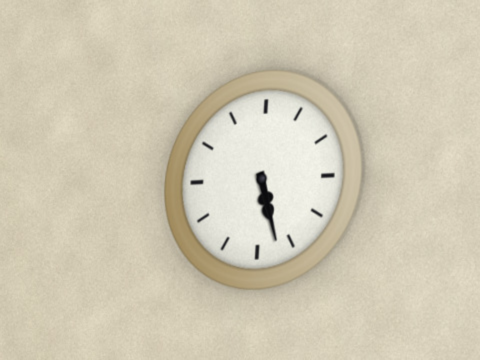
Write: 5:27
